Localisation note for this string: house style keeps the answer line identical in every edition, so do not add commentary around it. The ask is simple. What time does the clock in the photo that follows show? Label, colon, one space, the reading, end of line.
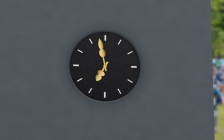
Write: 6:58
